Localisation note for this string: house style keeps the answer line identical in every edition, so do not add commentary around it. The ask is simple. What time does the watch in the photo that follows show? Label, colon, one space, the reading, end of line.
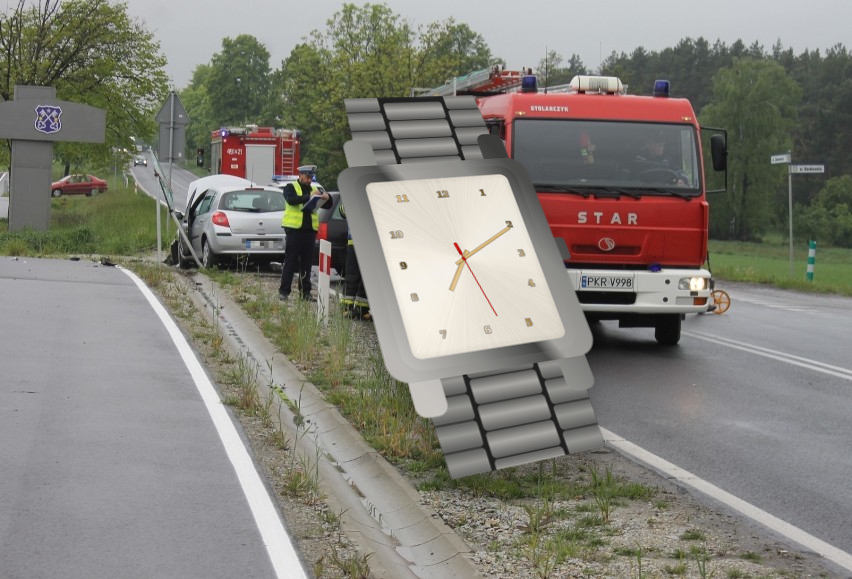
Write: 7:10:28
